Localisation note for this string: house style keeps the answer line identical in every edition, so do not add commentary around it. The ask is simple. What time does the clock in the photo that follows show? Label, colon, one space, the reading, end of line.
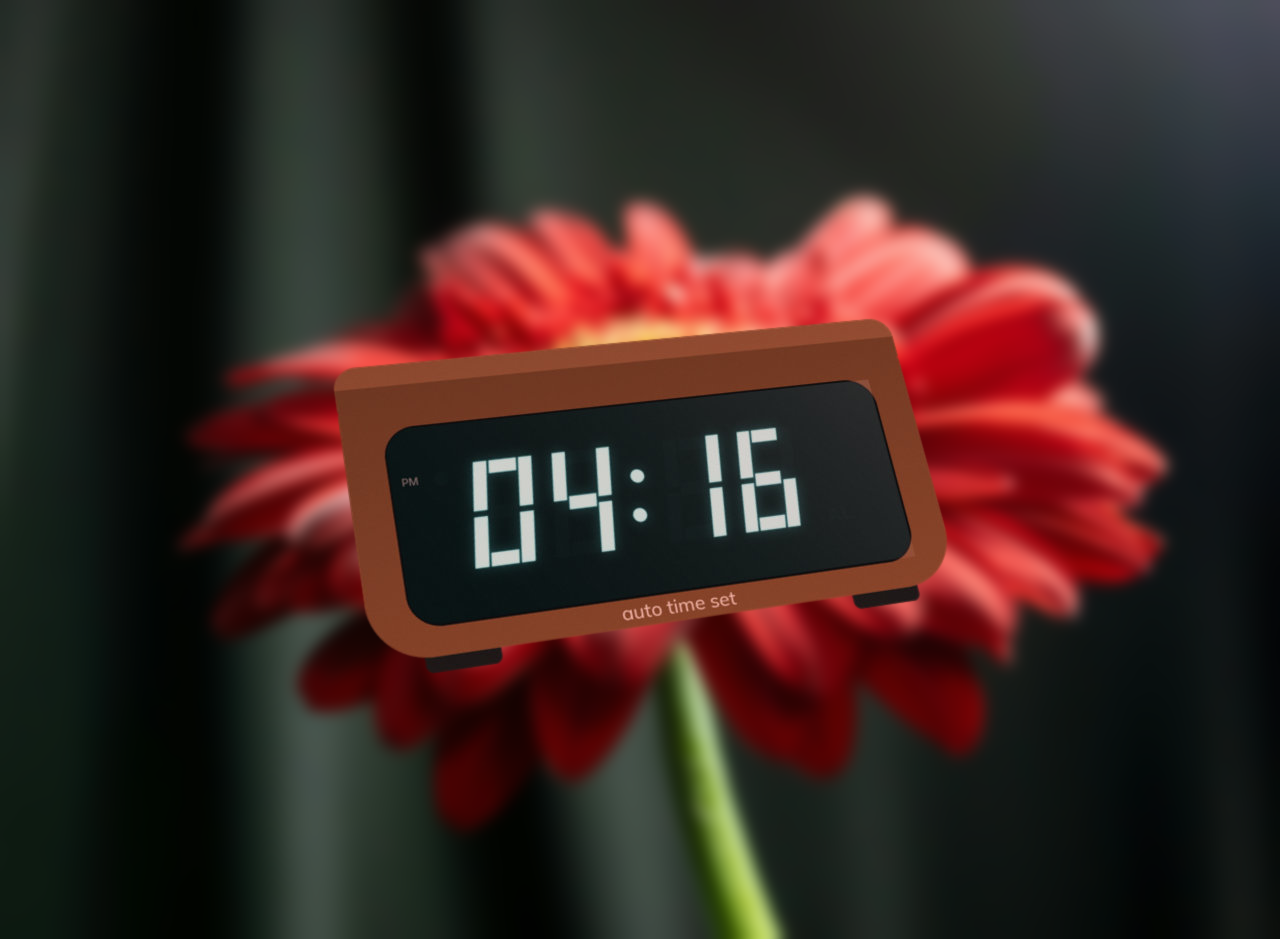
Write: 4:16
